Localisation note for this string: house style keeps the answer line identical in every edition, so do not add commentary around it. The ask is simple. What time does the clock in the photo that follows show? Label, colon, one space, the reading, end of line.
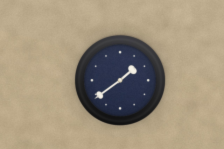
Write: 1:39
